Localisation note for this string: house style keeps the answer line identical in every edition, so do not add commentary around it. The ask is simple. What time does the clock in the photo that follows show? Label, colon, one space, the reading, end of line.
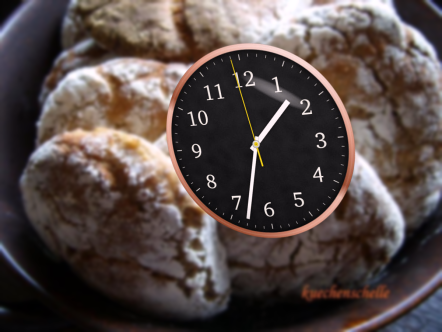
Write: 1:32:59
